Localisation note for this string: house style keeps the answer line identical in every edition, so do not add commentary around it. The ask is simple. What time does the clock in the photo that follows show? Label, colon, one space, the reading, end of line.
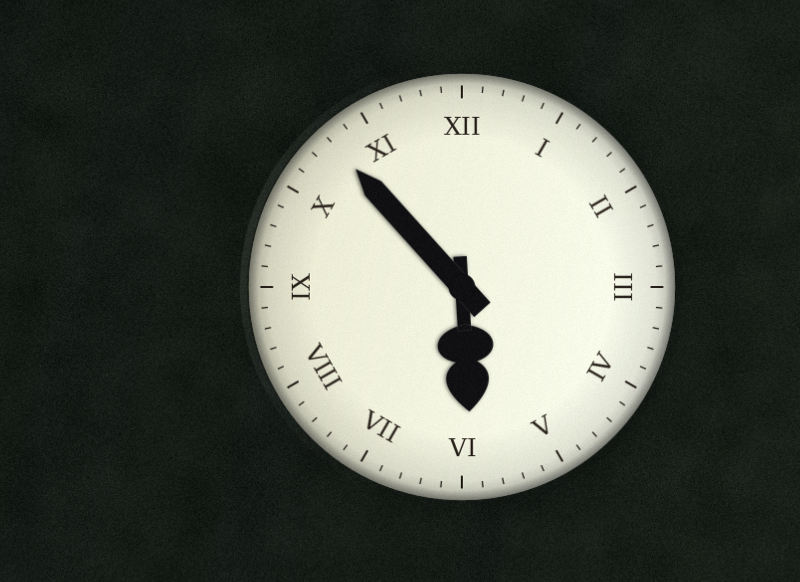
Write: 5:53
